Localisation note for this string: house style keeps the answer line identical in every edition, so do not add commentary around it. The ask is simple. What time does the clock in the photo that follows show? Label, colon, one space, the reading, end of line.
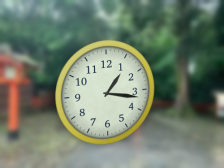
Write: 1:17
